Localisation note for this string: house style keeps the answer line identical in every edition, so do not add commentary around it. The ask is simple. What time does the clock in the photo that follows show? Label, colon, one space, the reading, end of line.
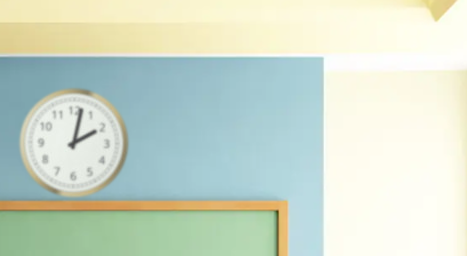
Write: 2:02
